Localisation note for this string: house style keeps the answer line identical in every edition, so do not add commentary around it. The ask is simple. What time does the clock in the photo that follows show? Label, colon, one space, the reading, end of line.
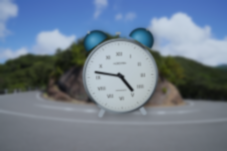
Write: 4:47
